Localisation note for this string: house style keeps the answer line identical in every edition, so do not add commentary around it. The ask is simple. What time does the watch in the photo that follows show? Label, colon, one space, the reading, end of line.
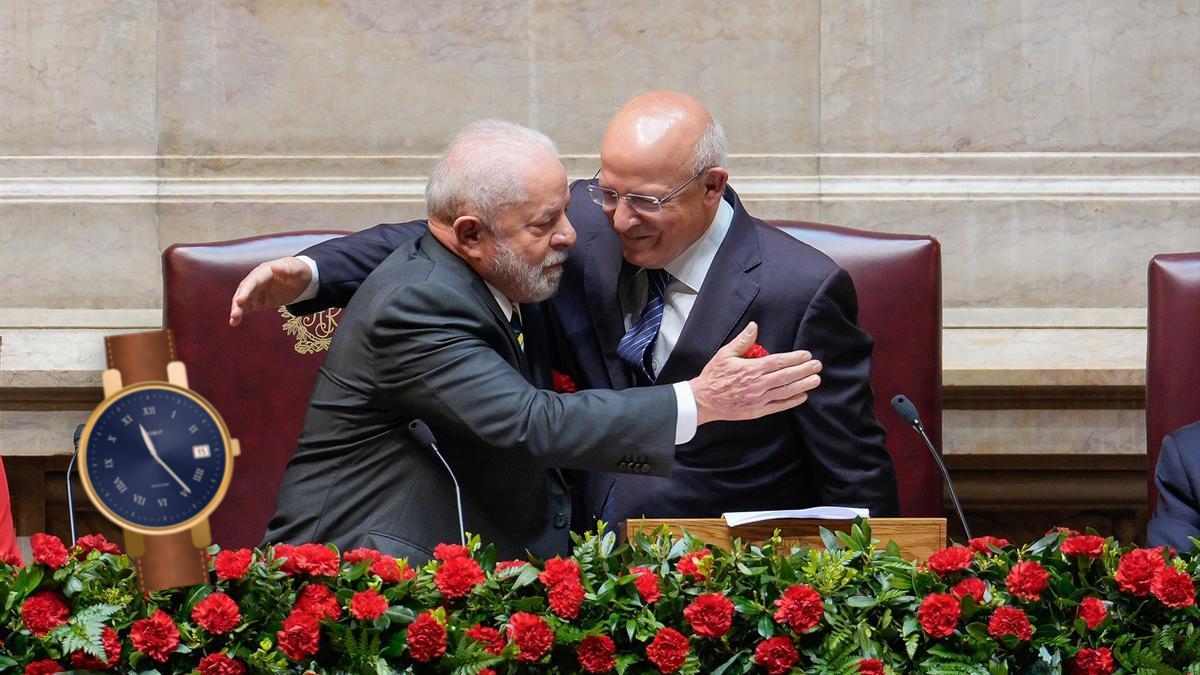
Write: 11:24
